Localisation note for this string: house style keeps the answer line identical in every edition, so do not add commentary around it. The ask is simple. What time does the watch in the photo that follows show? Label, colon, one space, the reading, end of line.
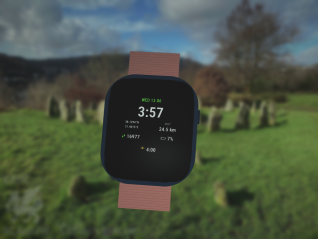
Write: 3:57
